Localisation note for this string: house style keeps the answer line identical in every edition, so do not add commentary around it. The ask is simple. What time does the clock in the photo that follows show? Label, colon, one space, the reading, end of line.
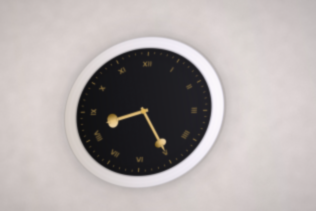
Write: 8:25
